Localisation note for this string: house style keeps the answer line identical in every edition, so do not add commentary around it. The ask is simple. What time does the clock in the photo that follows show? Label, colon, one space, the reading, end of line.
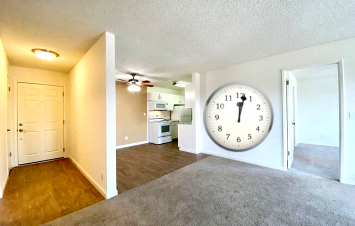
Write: 12:02
